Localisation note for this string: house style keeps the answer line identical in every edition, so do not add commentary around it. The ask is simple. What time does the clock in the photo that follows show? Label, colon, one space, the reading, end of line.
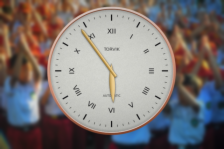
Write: 5:54
